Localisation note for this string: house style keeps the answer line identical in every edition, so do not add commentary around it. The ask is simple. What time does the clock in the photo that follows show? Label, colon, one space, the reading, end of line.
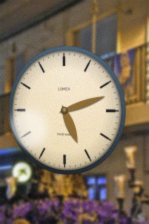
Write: 5:12
